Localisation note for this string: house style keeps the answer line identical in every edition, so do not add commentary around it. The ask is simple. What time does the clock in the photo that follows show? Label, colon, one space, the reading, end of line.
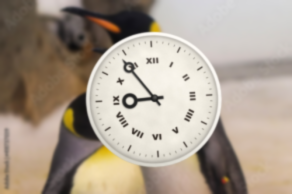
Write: 8:54
